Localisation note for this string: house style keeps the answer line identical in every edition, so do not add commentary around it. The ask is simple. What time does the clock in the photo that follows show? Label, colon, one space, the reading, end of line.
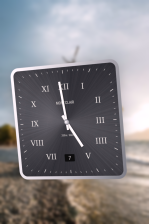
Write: 4:59
